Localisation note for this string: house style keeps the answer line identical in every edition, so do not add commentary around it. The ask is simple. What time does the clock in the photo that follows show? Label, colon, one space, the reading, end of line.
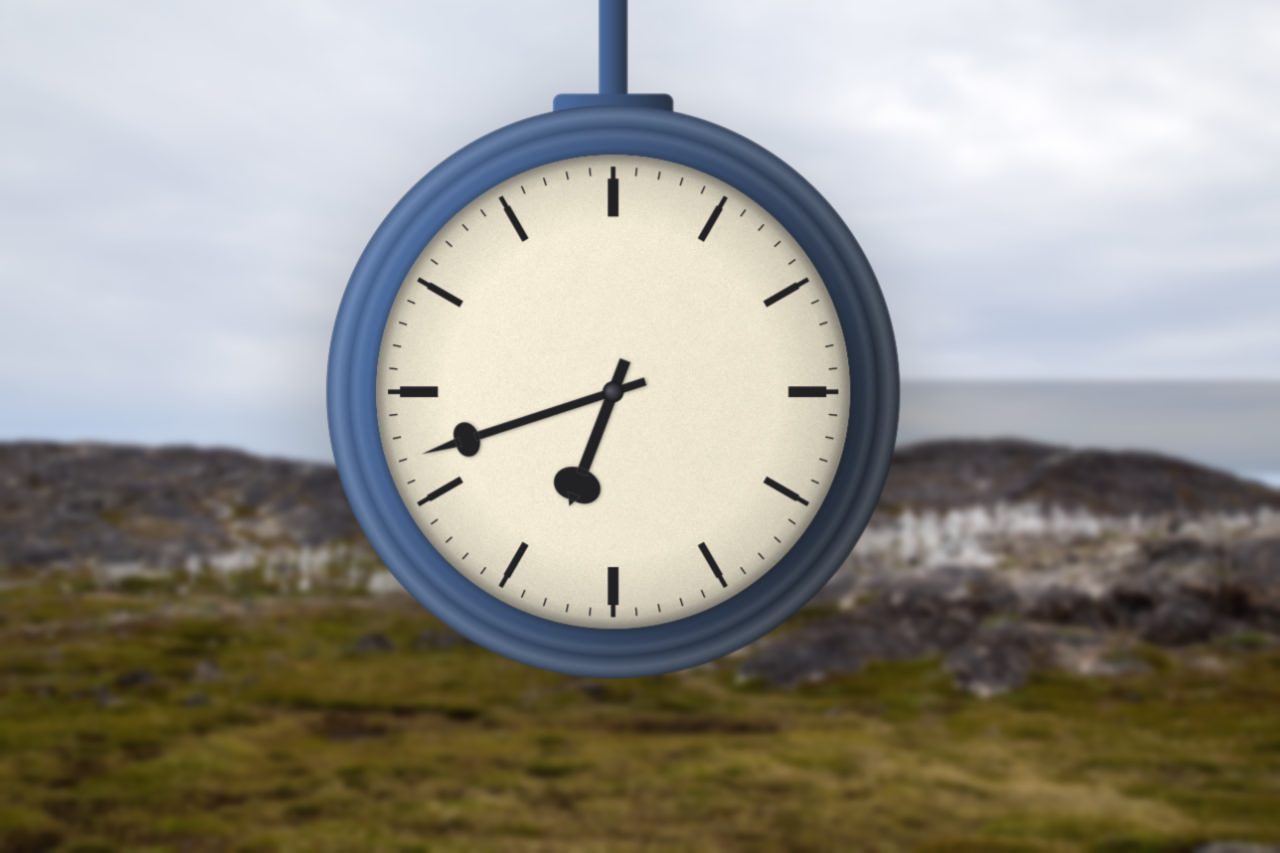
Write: 6:42
